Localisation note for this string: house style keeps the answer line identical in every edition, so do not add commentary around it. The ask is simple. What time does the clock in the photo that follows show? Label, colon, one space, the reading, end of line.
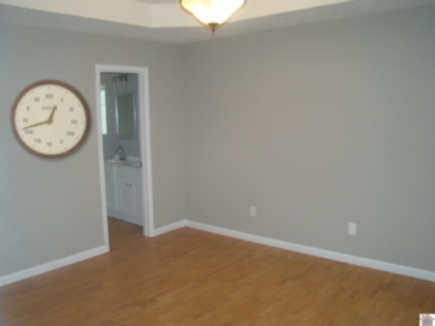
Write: 12:42
